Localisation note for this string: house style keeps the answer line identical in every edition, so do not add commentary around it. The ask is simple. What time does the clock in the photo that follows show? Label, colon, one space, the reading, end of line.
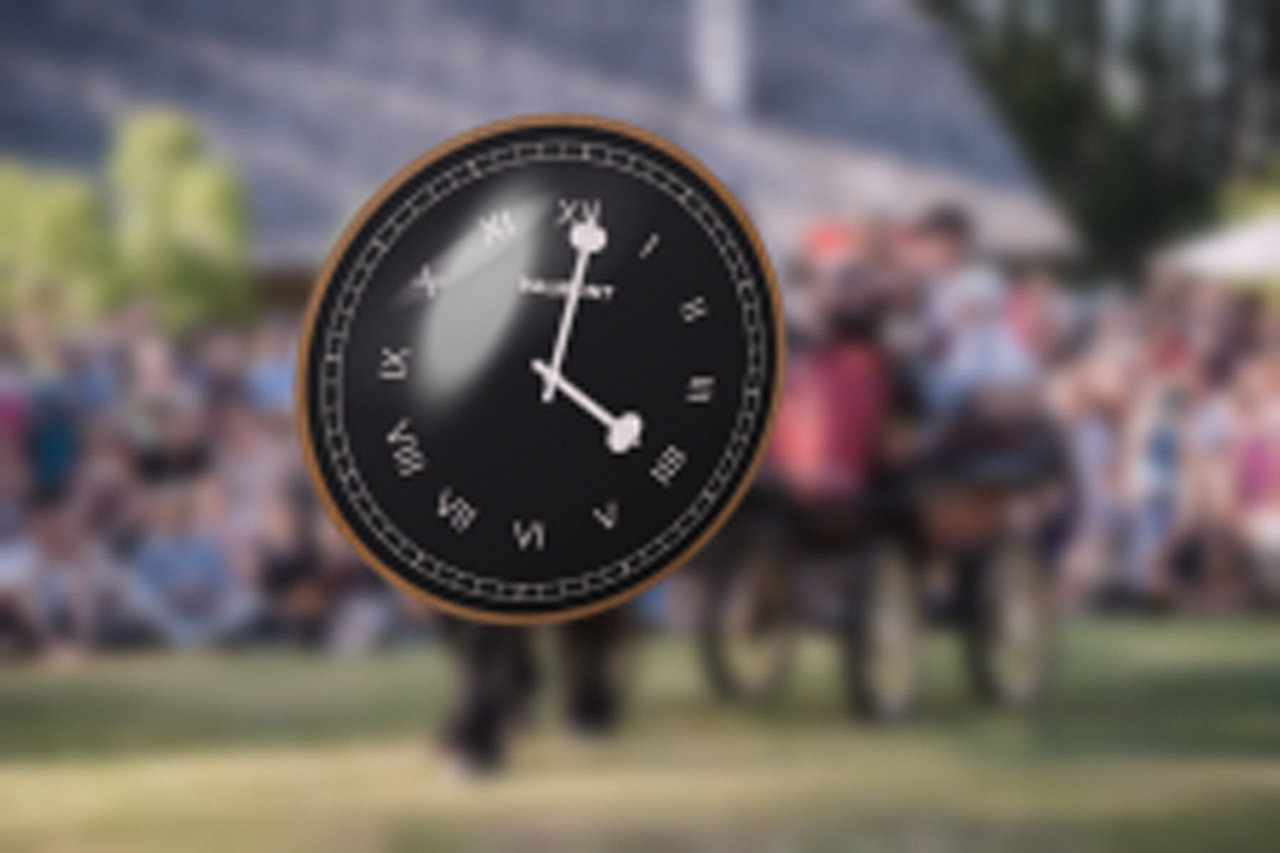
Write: 4:01
